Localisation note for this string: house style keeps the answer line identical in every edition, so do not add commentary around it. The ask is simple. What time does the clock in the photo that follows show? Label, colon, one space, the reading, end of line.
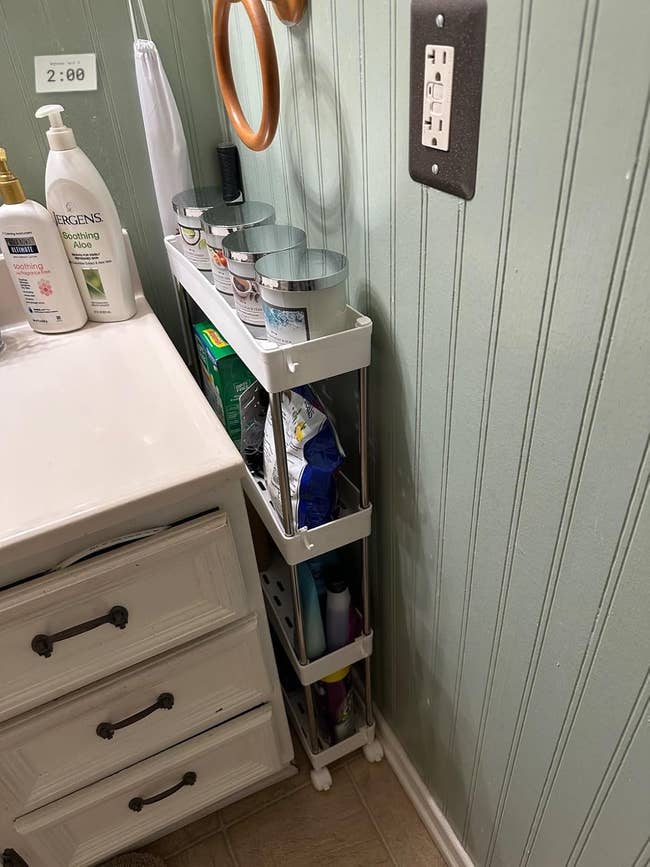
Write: 2:00
